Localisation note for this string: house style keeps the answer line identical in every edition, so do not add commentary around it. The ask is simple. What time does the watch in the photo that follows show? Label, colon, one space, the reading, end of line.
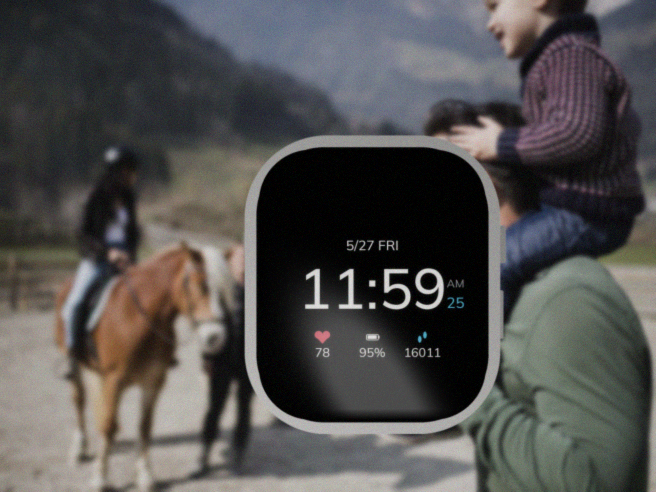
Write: 11:59:25
